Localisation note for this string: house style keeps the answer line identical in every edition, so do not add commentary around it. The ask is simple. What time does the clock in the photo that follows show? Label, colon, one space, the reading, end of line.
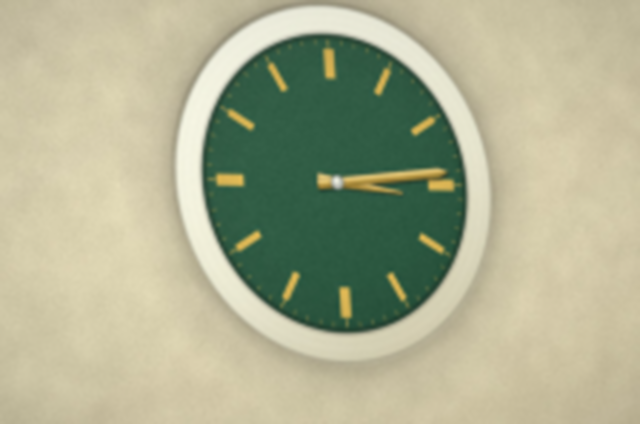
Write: 3:14
